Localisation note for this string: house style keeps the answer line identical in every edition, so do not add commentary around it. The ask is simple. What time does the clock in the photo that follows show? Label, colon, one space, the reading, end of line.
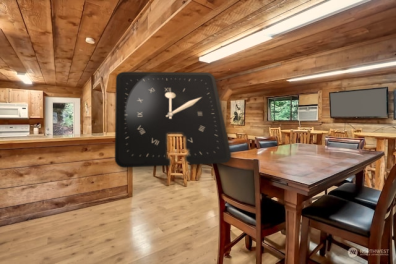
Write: 12:10
